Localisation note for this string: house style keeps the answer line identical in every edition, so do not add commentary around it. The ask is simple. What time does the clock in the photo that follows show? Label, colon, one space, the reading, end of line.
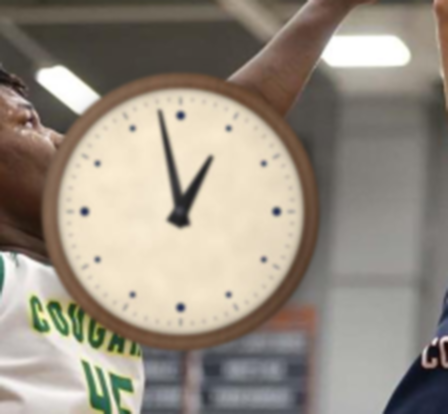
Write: 12:58
